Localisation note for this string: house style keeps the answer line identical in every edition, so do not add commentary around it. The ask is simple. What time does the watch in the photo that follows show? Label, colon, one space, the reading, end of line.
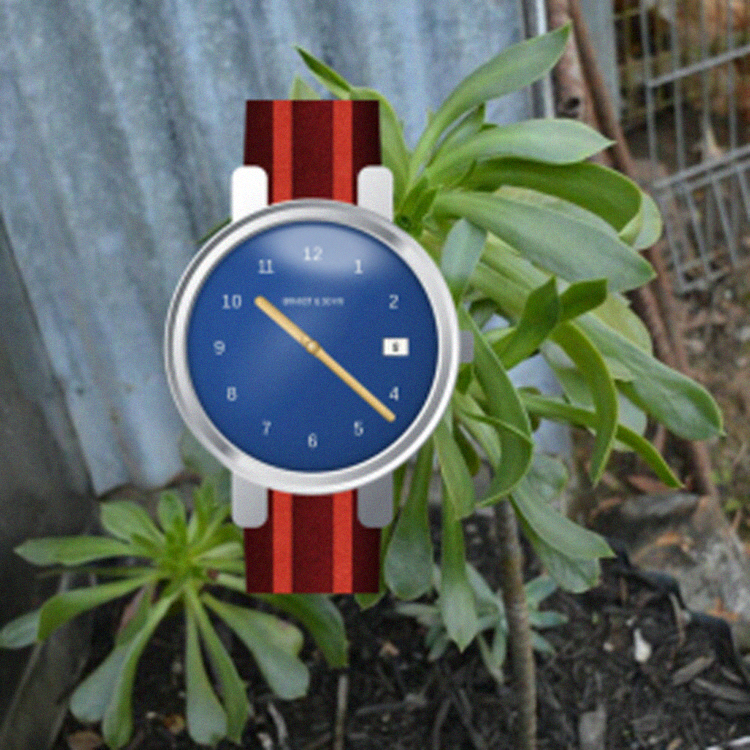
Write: 10:22
